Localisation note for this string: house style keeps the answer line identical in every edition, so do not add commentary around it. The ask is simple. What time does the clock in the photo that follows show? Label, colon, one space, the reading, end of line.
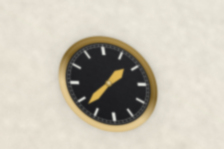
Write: 1:38
